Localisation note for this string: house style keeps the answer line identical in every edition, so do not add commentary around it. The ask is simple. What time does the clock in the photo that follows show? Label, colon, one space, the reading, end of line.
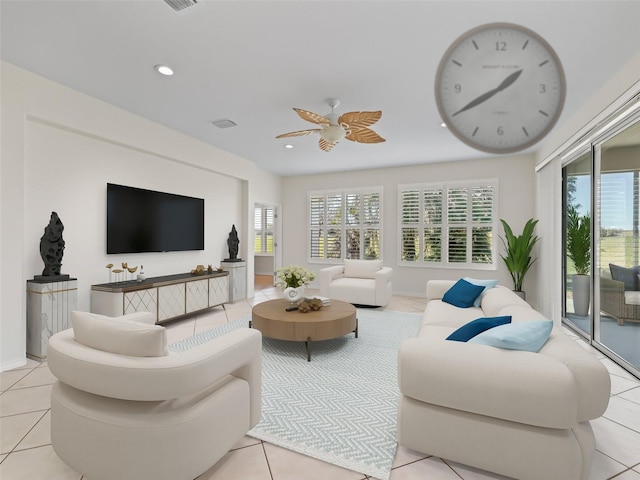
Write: 1:40
